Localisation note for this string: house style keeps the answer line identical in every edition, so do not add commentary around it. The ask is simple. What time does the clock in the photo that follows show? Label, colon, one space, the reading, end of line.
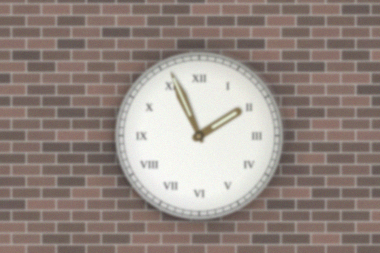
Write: 1:56
